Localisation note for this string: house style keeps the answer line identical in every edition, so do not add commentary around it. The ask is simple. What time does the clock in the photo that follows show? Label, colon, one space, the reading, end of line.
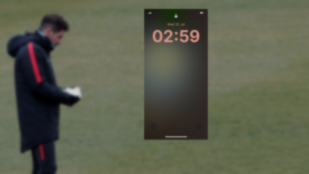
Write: 2:59
